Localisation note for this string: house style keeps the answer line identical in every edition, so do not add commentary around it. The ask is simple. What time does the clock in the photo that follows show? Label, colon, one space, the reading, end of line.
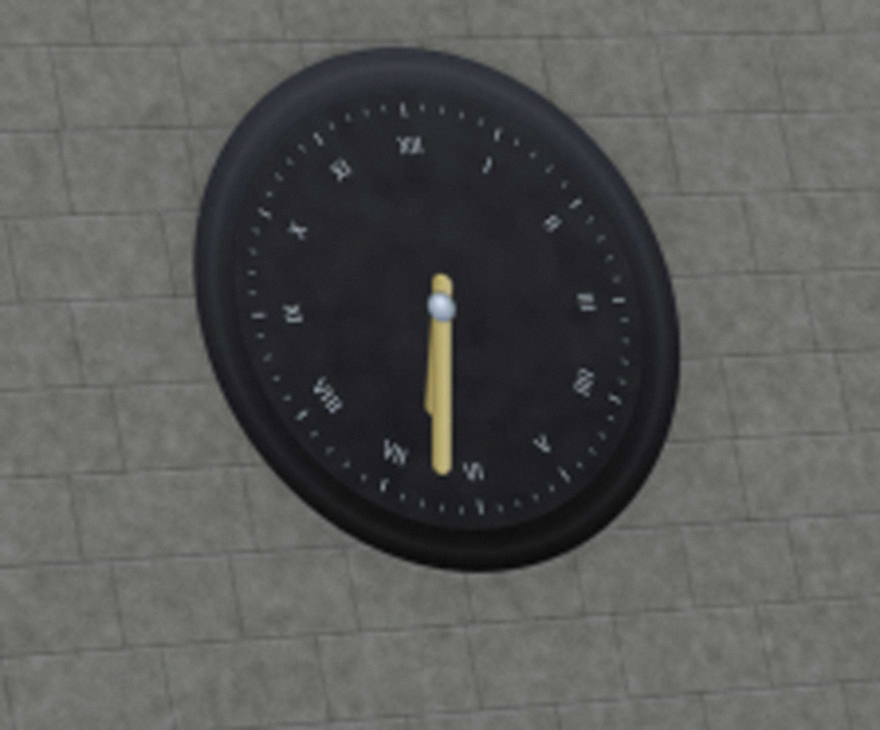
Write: 6:32
